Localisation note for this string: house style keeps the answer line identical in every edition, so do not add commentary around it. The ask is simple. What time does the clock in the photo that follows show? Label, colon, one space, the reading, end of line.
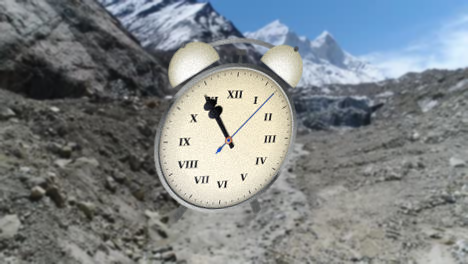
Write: 10:54:07
